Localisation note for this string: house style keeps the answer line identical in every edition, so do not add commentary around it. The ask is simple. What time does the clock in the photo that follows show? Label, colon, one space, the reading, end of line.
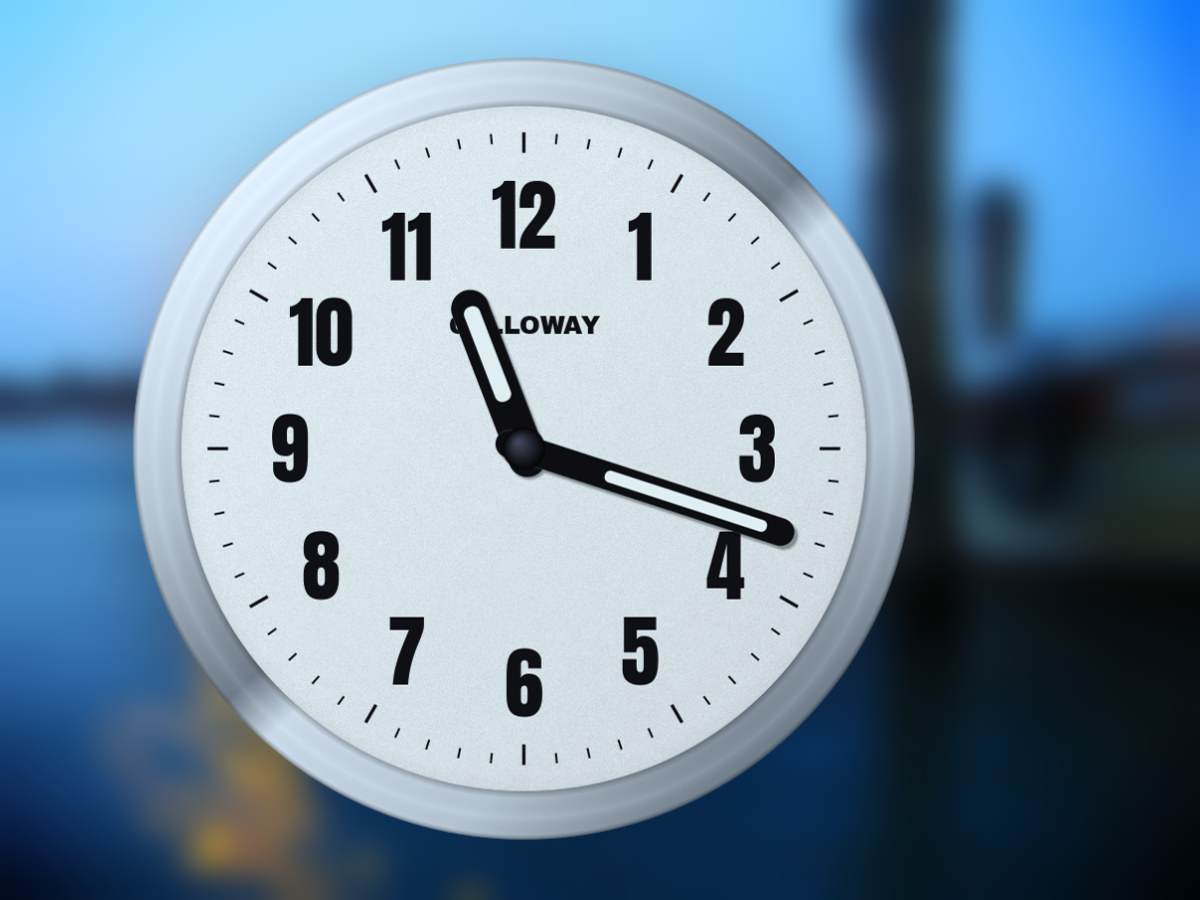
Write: 11:18
